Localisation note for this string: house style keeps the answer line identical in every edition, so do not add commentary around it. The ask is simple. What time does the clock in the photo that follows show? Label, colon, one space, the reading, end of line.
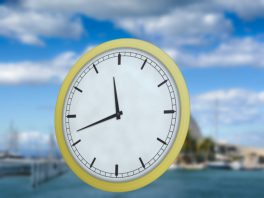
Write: 11:42
